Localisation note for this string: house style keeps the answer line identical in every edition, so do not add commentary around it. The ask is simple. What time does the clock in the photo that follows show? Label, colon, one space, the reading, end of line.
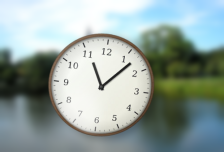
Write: 11:07
